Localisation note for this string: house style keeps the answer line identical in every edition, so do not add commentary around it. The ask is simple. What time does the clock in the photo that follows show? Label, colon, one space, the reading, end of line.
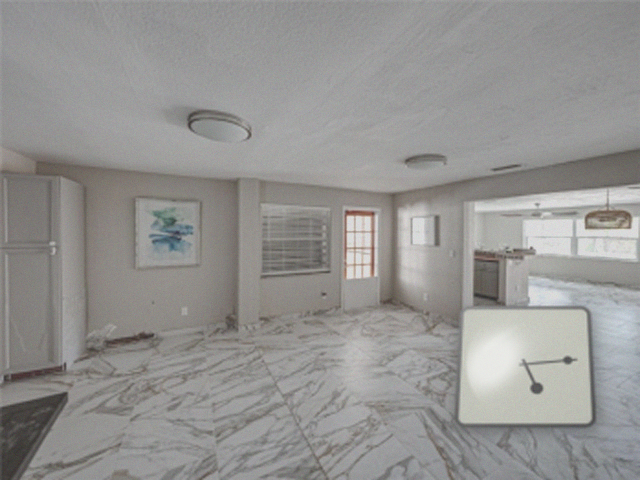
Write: 5:14
